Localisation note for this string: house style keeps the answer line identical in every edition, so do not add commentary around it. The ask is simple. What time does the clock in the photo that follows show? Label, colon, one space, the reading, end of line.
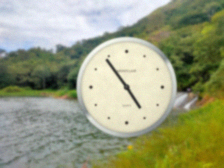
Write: 4:54
